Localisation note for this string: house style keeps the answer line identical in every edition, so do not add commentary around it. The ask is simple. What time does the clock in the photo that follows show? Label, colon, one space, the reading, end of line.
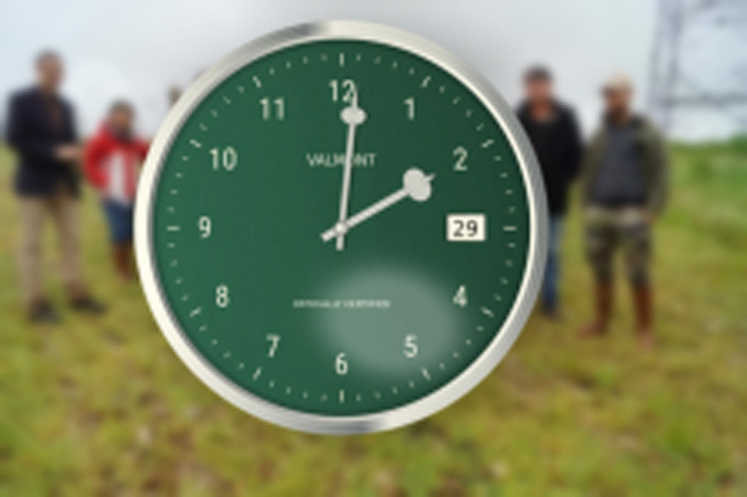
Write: 2:01
